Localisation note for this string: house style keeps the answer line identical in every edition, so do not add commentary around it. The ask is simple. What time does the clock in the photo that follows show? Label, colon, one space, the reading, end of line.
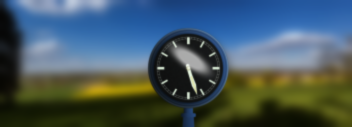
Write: 5:27
